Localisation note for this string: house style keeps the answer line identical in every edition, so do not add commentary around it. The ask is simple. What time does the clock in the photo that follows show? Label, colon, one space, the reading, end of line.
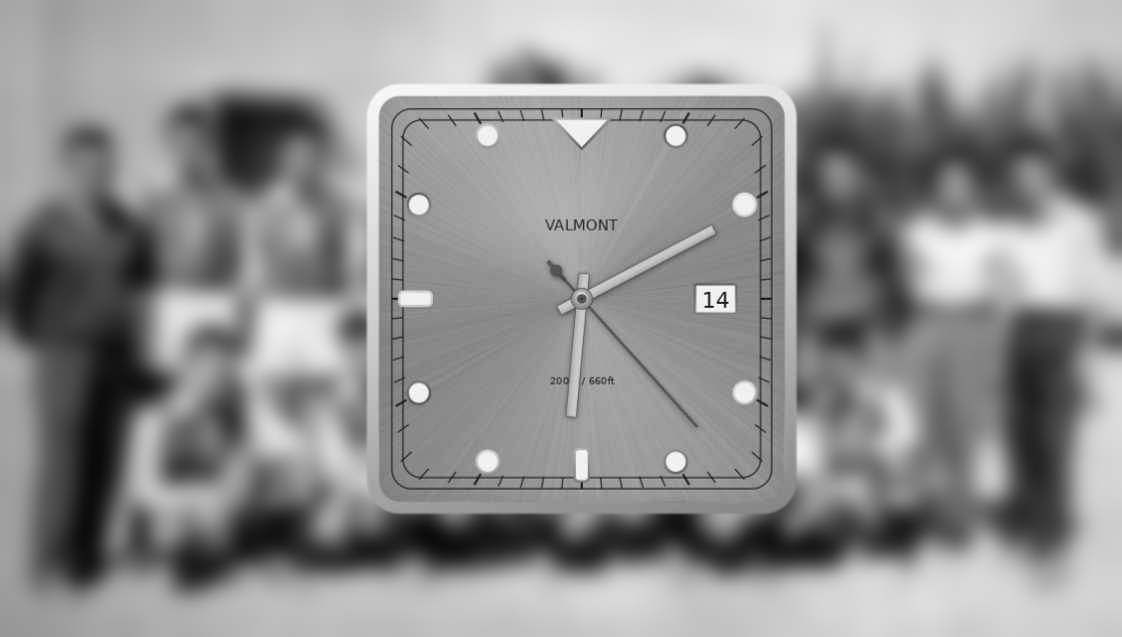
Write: 6:10:23
